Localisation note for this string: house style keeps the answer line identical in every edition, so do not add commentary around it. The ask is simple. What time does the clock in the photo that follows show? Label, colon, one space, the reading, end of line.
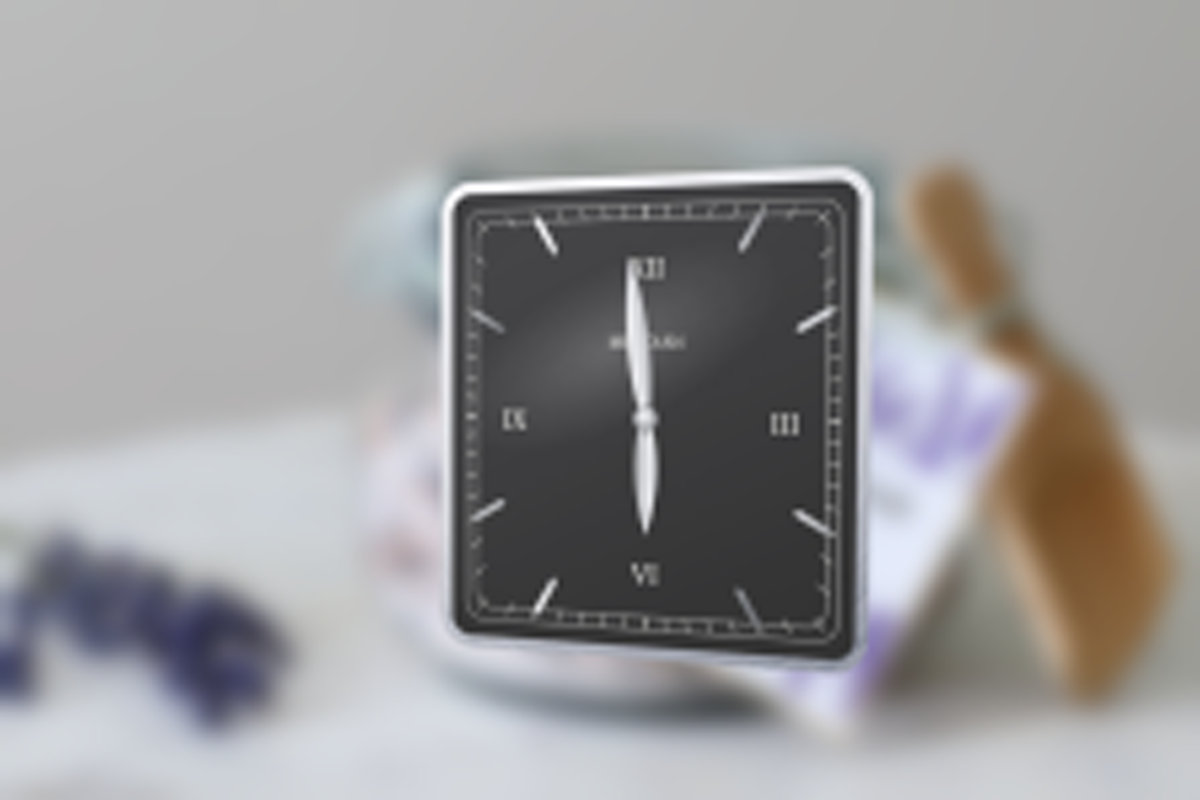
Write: 5:59
